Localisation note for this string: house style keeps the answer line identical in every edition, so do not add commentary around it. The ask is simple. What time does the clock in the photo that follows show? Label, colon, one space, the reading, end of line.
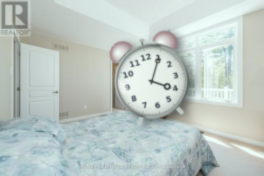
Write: 4:05
